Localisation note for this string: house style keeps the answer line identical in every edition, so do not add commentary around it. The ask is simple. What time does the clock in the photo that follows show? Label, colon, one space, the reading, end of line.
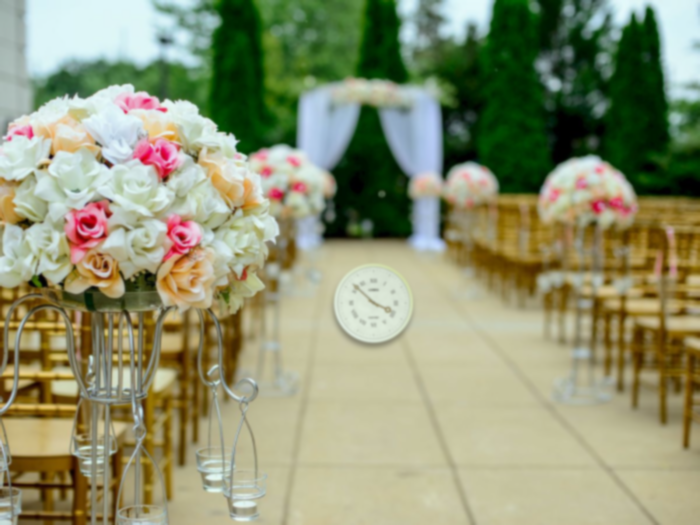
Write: 3:52
